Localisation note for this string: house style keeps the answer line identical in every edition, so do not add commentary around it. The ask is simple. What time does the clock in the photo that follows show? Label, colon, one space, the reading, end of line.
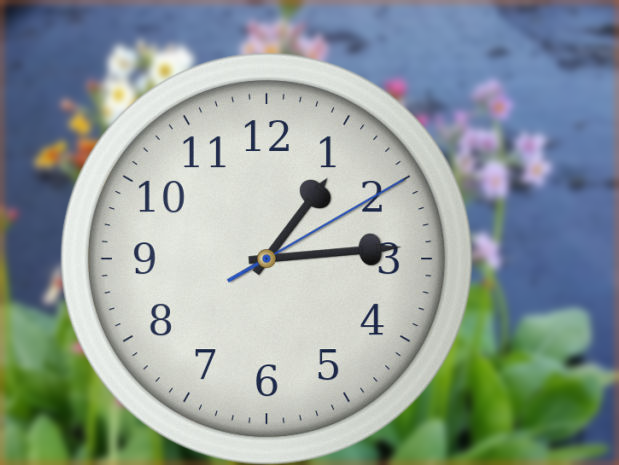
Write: 1:14:10
